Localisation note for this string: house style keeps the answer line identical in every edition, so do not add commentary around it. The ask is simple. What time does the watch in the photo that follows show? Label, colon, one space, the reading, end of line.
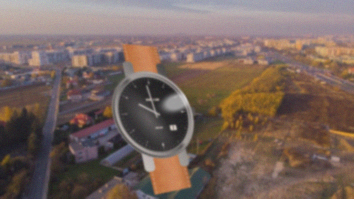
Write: 9:59
